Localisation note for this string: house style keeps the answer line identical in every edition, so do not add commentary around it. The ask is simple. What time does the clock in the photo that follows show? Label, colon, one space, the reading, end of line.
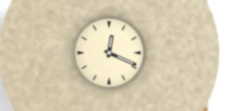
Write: 12:19
